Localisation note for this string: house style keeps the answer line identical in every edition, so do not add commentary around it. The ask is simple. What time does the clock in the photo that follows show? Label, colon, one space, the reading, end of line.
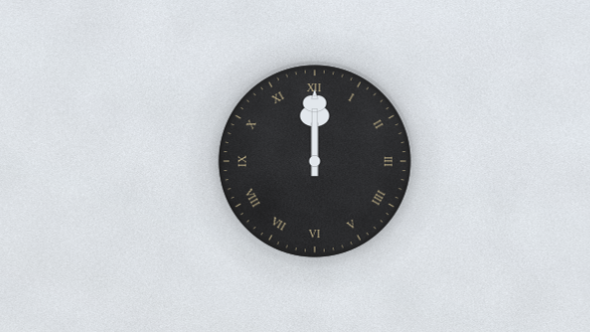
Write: 12:00
